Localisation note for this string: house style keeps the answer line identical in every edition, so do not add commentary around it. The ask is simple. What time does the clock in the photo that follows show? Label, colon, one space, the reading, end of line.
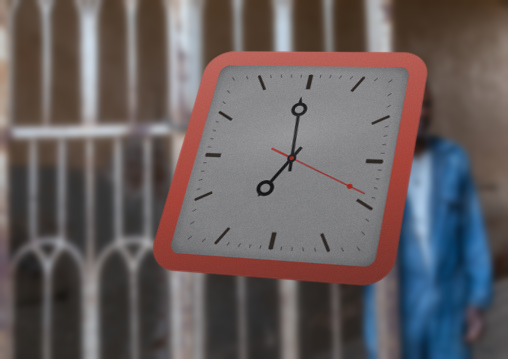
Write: 6:59:19
